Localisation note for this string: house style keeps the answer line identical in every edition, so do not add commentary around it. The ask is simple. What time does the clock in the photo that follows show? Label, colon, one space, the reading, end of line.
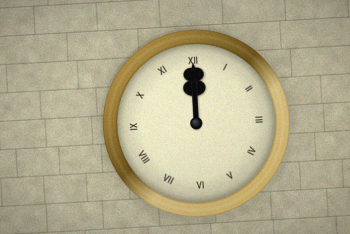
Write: 12:00
